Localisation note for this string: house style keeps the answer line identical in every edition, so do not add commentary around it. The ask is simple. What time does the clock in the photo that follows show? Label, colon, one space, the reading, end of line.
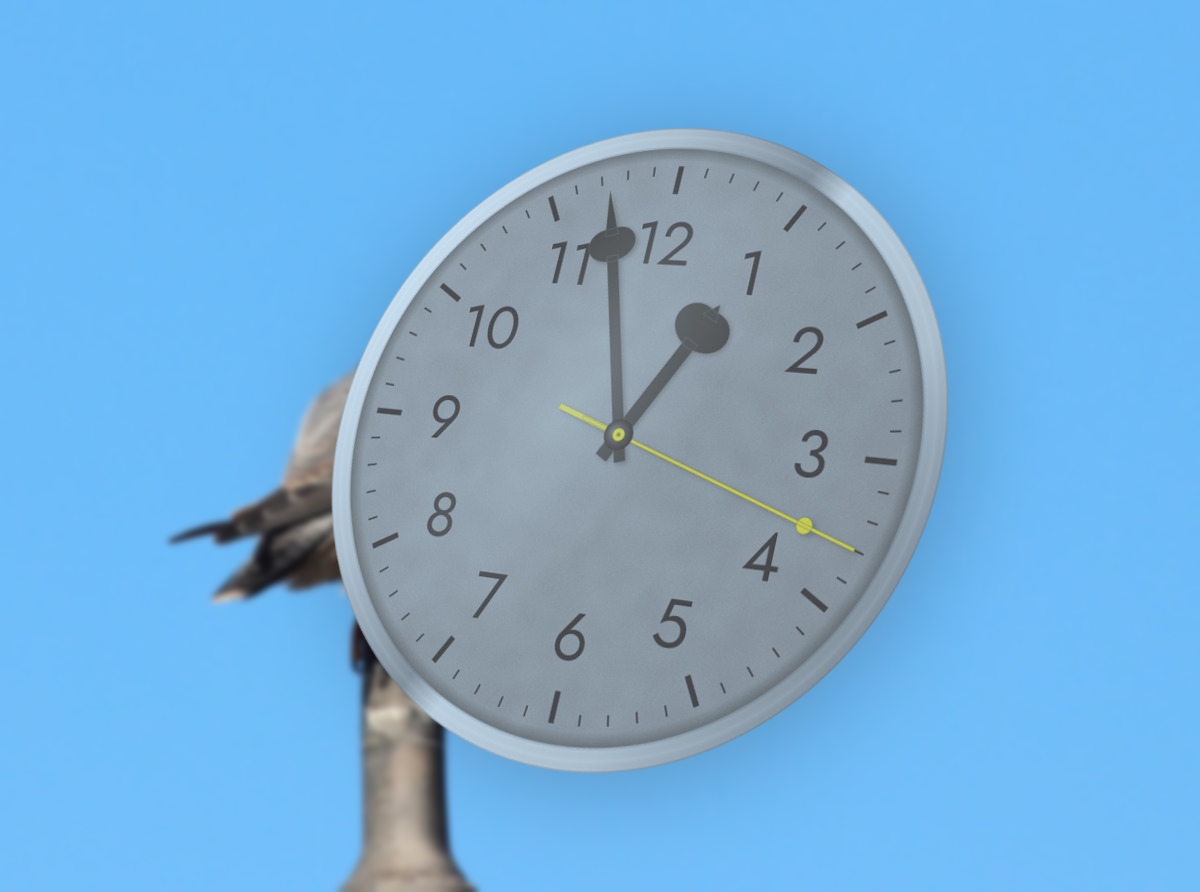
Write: 12:57:18
